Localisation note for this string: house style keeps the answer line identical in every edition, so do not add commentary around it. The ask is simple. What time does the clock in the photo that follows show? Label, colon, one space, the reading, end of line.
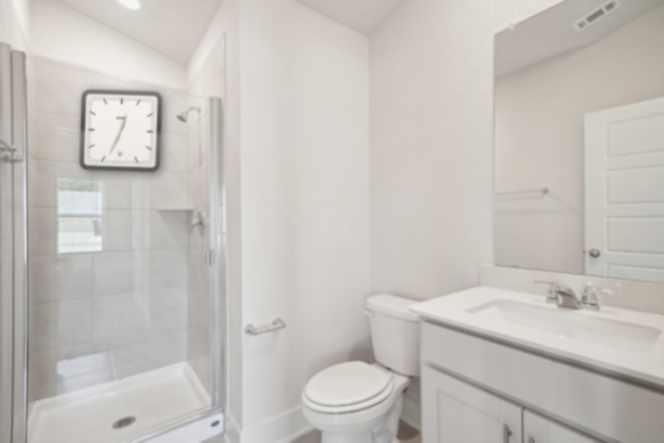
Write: 12:34
